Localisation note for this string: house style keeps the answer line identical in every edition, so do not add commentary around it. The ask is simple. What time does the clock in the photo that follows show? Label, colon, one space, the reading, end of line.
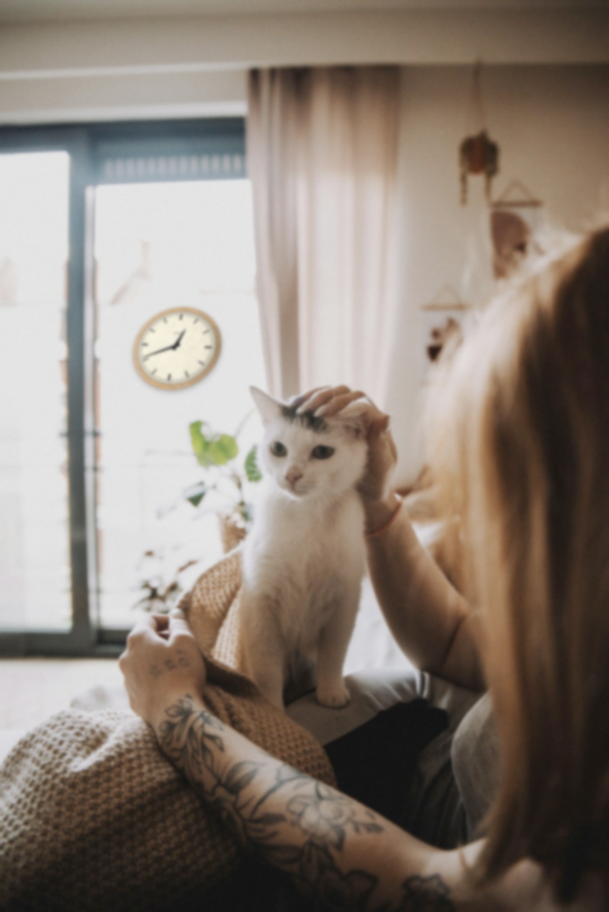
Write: 12:41
